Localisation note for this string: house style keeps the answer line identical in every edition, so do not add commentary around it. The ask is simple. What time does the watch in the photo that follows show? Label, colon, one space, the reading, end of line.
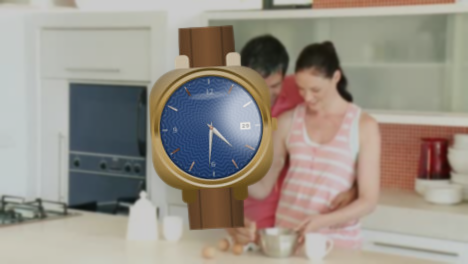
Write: 4:31
